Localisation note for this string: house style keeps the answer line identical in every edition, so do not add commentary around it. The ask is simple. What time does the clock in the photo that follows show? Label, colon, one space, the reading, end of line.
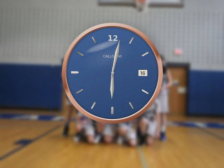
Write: 6:02
